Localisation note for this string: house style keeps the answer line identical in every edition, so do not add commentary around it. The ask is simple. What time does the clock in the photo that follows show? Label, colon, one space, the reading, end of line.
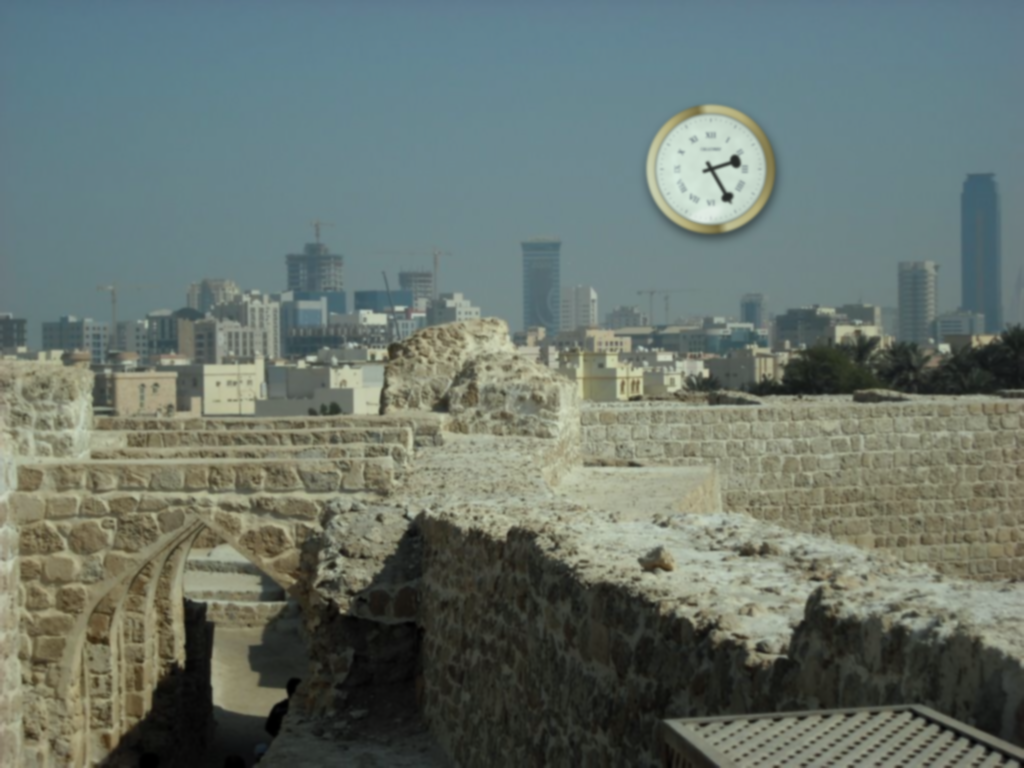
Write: 2:25
